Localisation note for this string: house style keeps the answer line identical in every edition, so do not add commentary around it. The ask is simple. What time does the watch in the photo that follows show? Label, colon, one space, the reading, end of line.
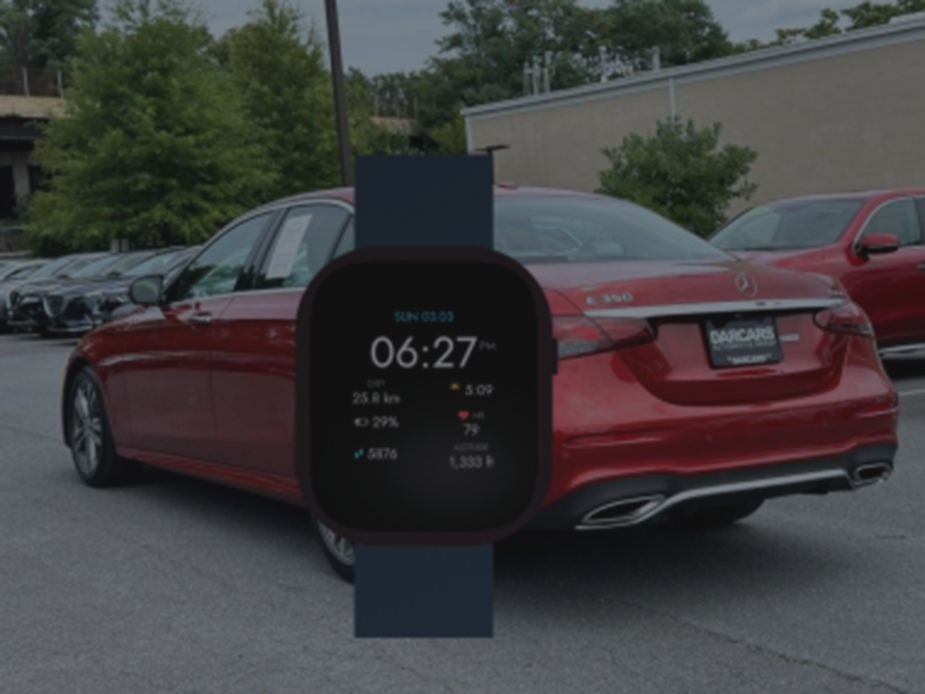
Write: 6:27
